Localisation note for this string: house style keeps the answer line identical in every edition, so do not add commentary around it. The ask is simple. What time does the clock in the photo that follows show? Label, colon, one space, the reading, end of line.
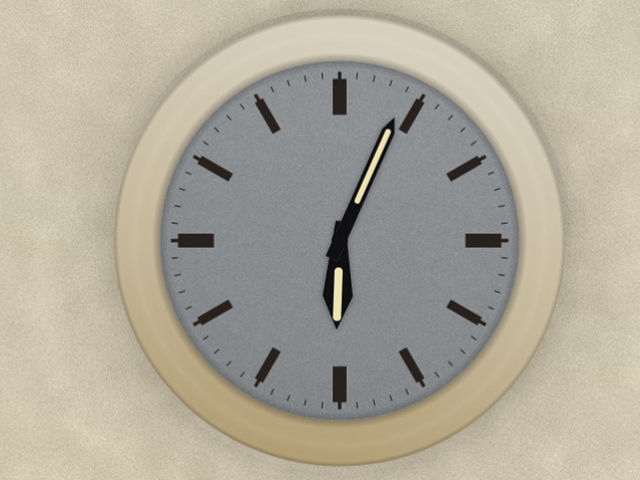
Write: 6:04
